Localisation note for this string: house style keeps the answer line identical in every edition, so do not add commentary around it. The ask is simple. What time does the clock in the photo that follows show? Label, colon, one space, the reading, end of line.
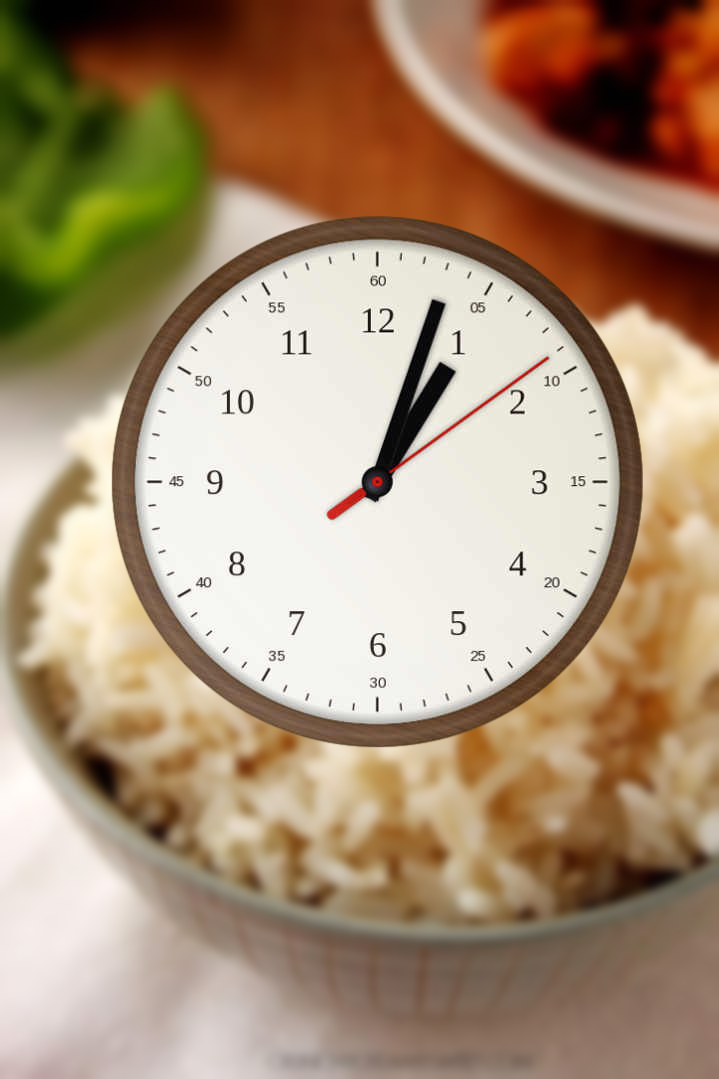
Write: 1:03:09
